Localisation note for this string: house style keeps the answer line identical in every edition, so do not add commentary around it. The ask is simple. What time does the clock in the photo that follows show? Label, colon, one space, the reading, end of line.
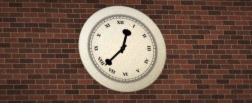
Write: 12:38
